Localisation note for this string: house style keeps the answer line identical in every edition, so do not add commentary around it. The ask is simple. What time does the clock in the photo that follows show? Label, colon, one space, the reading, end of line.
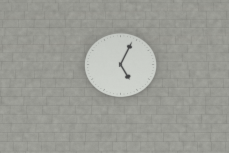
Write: 5:04
